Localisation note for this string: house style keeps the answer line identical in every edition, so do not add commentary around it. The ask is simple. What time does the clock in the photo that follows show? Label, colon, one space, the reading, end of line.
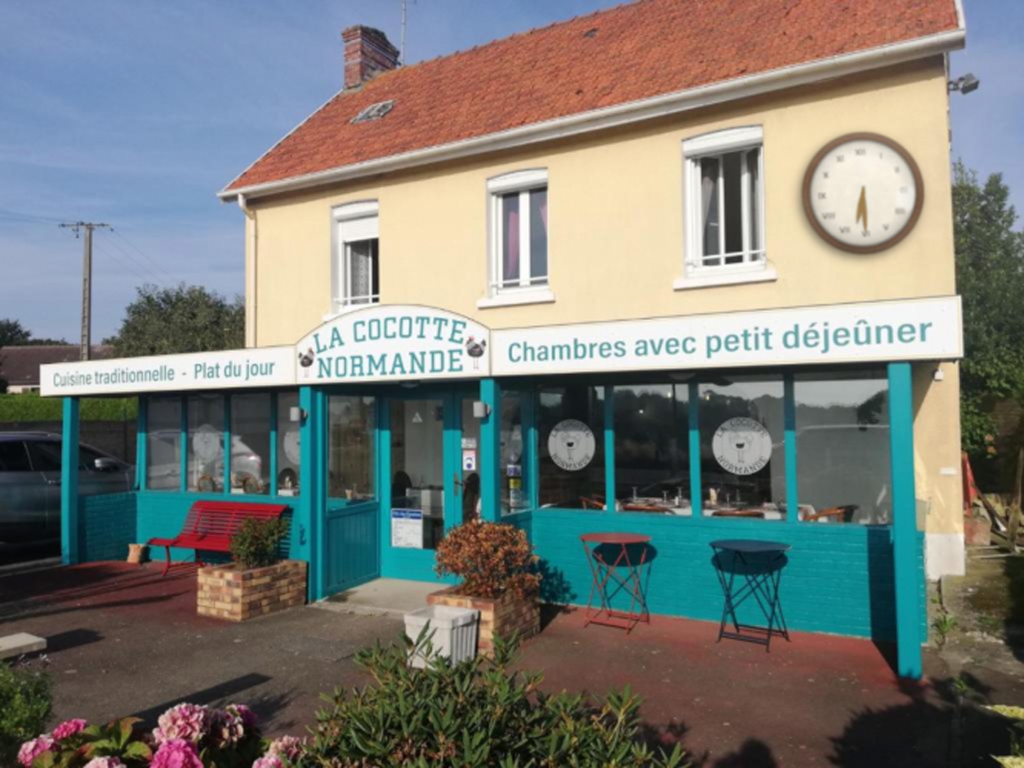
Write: 6:30
